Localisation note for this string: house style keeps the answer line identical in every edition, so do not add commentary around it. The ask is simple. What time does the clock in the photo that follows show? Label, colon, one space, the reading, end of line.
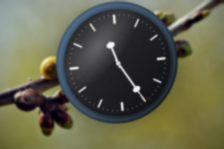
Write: 11:25
